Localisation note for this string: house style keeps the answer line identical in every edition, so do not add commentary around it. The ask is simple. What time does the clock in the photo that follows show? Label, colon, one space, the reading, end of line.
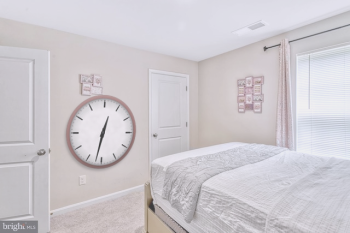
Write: 12:32
